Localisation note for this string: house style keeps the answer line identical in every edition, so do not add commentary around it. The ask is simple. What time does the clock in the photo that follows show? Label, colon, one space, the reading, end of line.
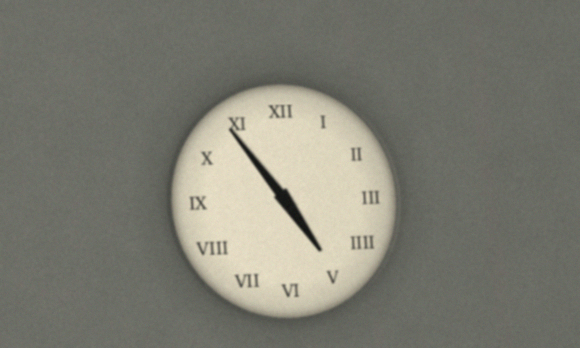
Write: 4:54
